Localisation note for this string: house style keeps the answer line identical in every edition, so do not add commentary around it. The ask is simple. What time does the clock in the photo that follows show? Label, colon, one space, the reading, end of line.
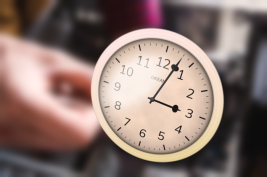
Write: 3:03
